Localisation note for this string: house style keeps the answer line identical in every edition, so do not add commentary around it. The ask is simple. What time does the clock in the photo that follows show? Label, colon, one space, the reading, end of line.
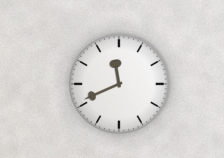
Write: 11:41
